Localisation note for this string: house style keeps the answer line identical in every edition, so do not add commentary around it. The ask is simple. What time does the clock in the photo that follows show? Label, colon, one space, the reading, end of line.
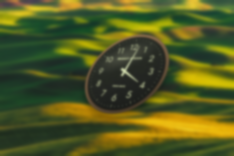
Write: 4:02
